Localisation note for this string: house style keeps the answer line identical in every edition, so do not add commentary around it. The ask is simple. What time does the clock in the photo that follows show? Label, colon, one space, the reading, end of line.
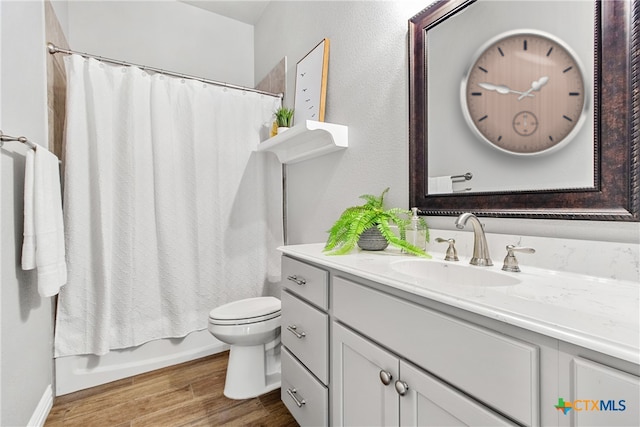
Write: 1:47
